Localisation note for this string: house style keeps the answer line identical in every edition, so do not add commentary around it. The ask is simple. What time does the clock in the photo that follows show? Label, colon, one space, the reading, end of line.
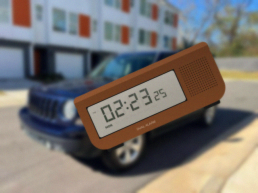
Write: 2:23:25
